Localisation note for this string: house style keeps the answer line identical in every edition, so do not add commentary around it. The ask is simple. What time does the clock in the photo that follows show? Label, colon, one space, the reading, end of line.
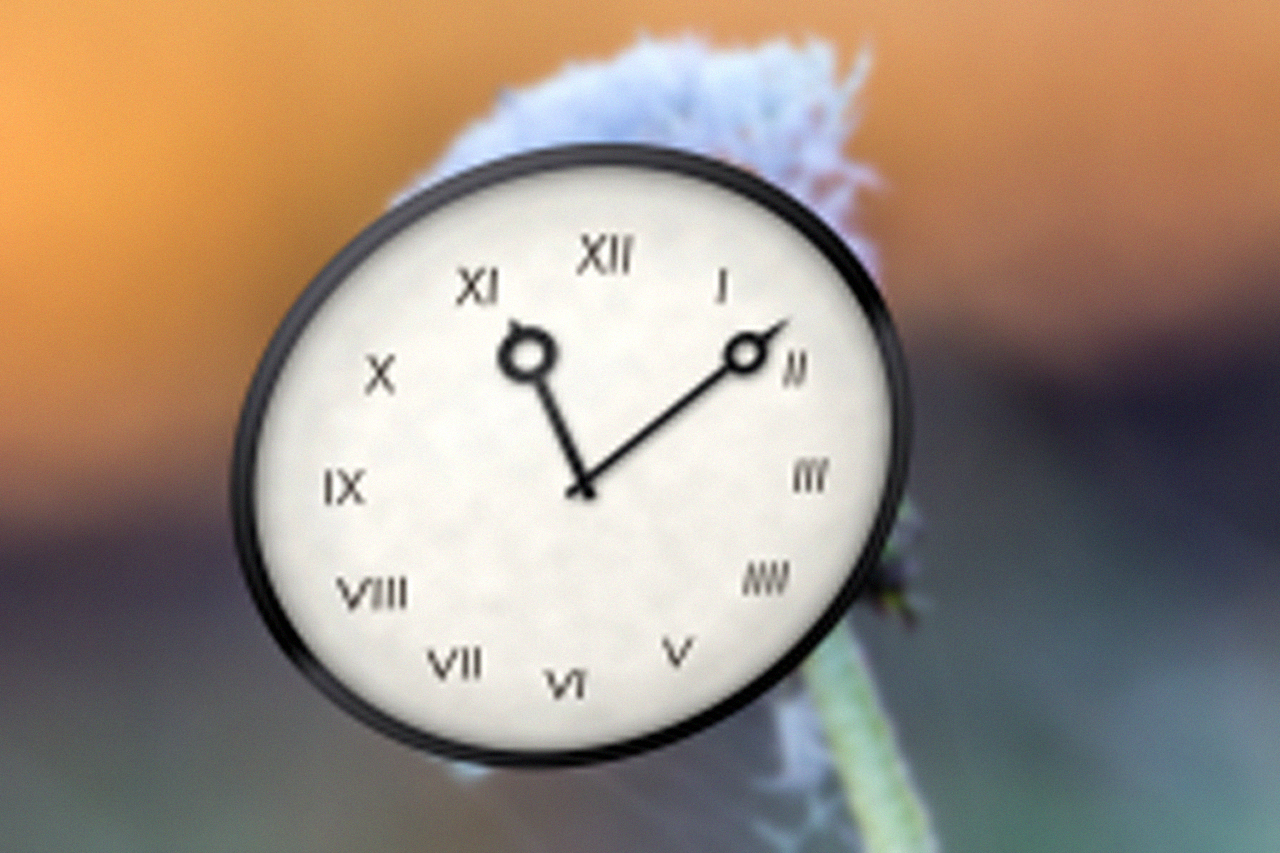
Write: 11:08
